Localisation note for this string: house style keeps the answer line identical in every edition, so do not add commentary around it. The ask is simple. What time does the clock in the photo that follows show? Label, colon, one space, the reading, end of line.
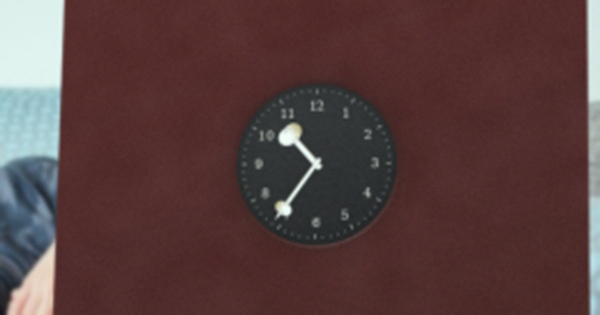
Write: 10:36
